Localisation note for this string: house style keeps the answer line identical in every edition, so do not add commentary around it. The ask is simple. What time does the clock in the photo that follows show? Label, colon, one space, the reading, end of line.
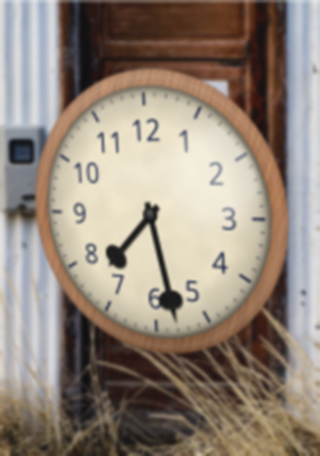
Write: 7:28
